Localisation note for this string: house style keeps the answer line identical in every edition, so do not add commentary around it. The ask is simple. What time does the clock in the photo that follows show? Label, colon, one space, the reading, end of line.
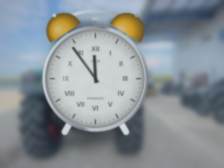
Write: 11:54
